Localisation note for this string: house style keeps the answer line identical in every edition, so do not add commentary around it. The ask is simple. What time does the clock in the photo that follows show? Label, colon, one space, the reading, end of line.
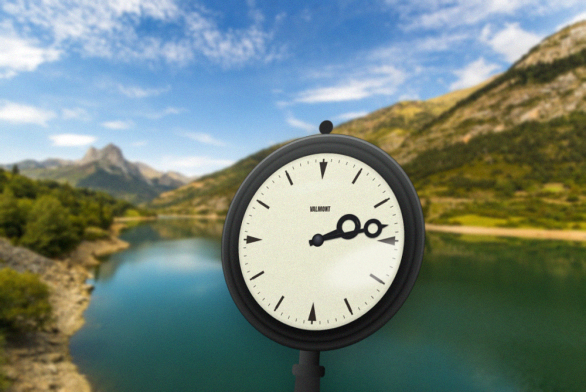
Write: 2:13
